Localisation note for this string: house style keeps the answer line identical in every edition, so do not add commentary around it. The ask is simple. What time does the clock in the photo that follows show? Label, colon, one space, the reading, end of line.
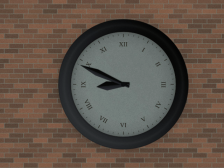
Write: 8:49
